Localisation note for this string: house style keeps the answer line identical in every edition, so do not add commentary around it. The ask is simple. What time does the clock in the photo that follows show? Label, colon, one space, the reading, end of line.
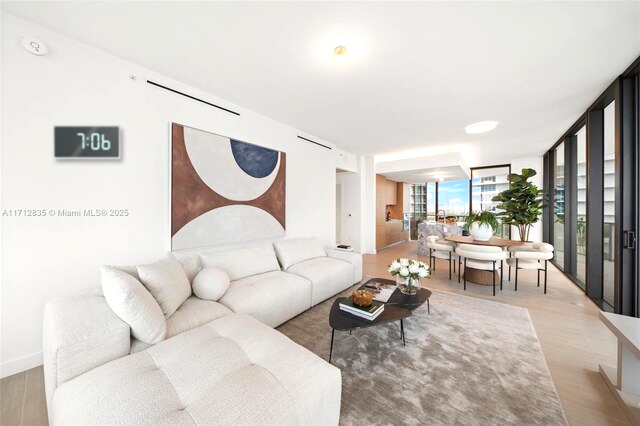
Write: 7:06
